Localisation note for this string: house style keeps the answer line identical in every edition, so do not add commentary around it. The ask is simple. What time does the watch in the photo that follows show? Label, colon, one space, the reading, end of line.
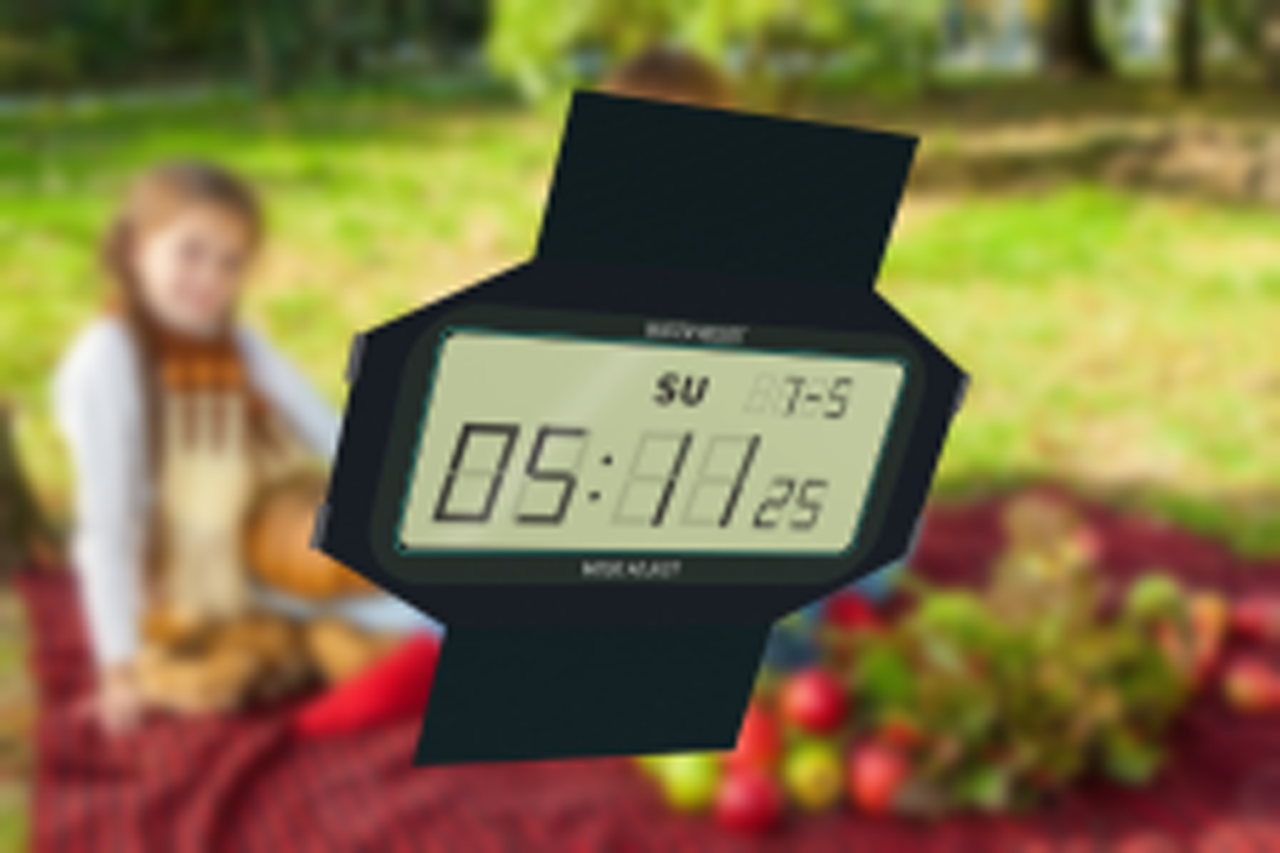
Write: 5:11:25
